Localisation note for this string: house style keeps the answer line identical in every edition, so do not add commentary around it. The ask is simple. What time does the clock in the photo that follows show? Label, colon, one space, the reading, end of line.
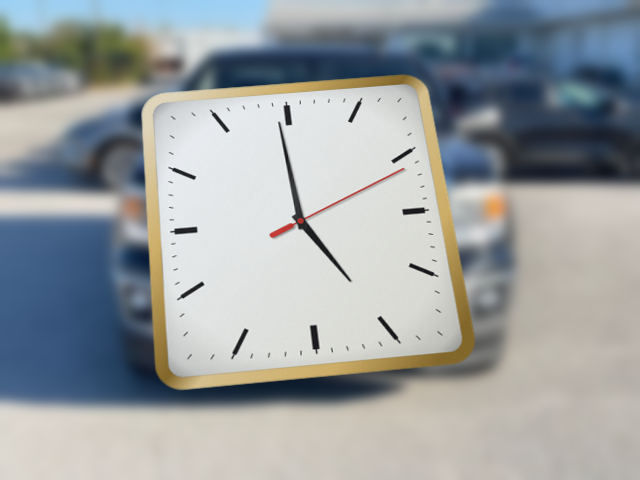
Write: 4:59:11
